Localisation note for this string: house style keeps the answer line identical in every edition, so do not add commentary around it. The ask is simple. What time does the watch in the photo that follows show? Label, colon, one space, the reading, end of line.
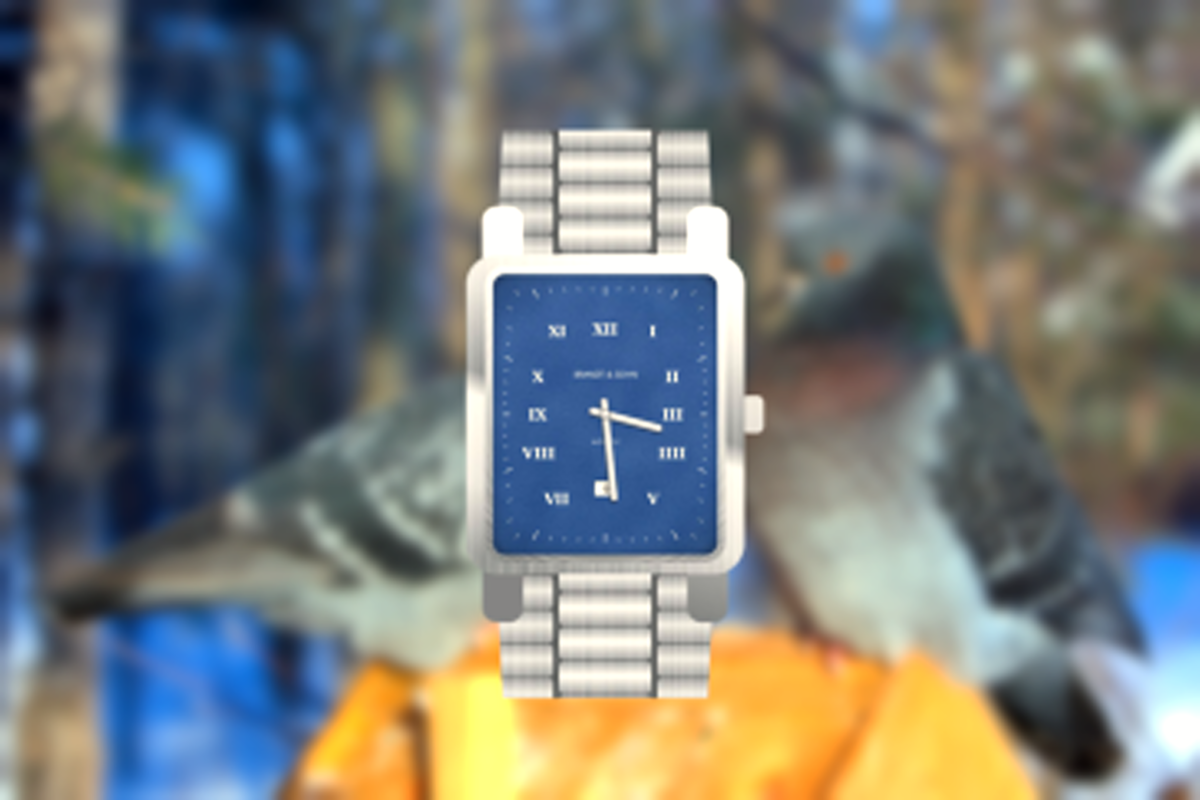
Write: 3:29
